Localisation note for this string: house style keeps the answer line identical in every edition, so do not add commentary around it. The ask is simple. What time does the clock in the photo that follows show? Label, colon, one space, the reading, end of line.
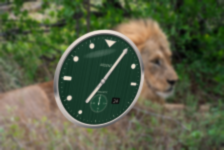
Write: 7:05
